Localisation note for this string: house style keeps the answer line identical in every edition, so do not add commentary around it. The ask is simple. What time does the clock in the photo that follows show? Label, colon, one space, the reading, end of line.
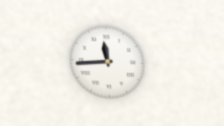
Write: 11:44
